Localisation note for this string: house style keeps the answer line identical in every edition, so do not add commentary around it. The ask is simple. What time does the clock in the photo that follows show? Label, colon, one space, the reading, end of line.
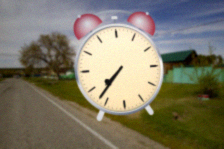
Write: 7:37
